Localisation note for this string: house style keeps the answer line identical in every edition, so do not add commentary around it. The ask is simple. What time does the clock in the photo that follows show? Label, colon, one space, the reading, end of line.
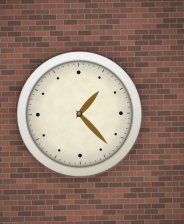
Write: 1:23
